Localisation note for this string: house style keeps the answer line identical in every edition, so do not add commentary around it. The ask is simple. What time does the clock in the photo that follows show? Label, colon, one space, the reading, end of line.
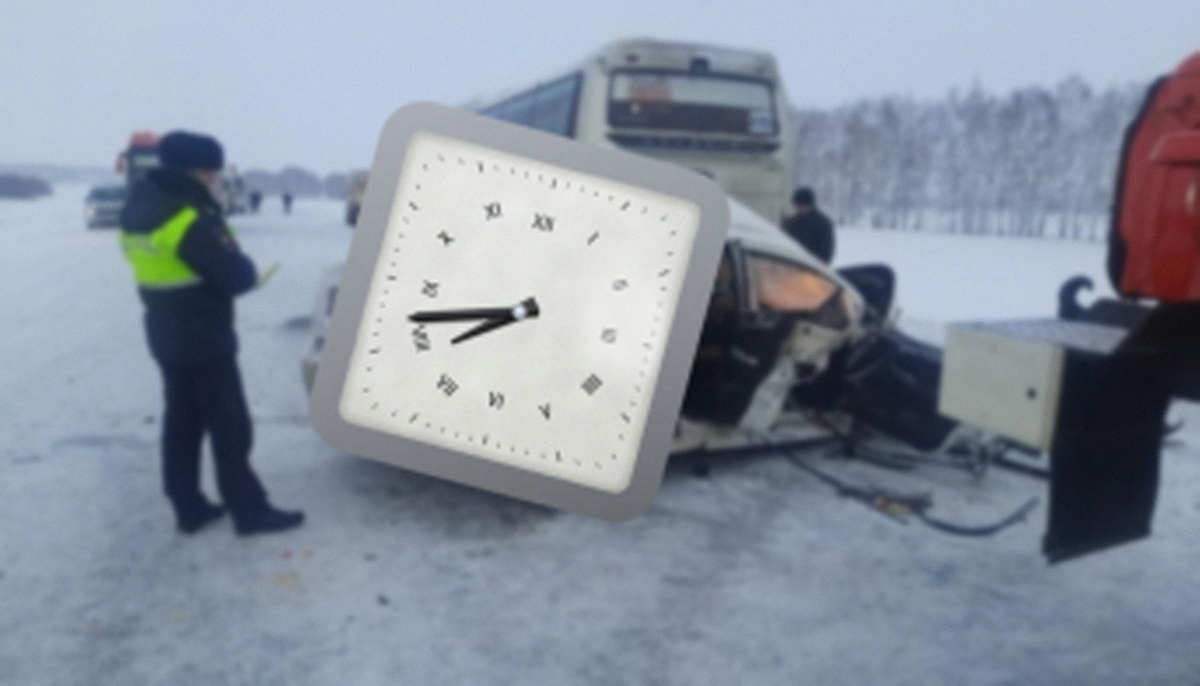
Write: 7:42
